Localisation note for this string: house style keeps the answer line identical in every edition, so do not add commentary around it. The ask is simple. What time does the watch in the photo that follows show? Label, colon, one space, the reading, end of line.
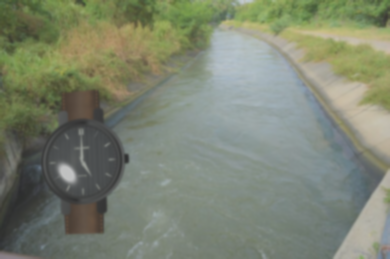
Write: 5:00
